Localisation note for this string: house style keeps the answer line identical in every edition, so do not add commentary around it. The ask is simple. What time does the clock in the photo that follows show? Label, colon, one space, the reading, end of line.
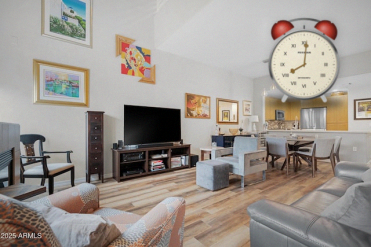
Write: 8:01
